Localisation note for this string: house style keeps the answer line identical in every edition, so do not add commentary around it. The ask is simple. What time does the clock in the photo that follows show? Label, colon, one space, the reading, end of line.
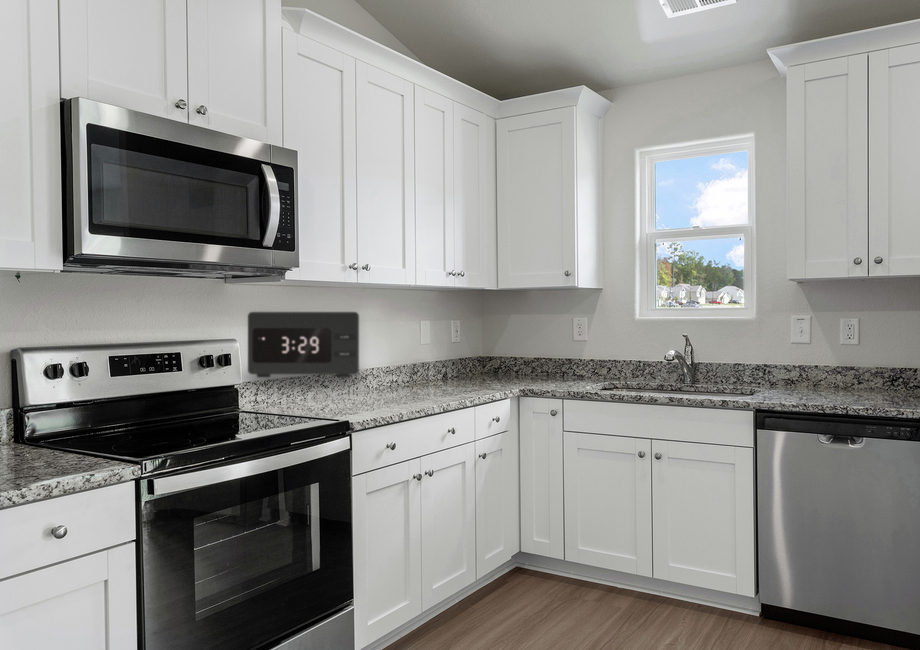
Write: 3:29
